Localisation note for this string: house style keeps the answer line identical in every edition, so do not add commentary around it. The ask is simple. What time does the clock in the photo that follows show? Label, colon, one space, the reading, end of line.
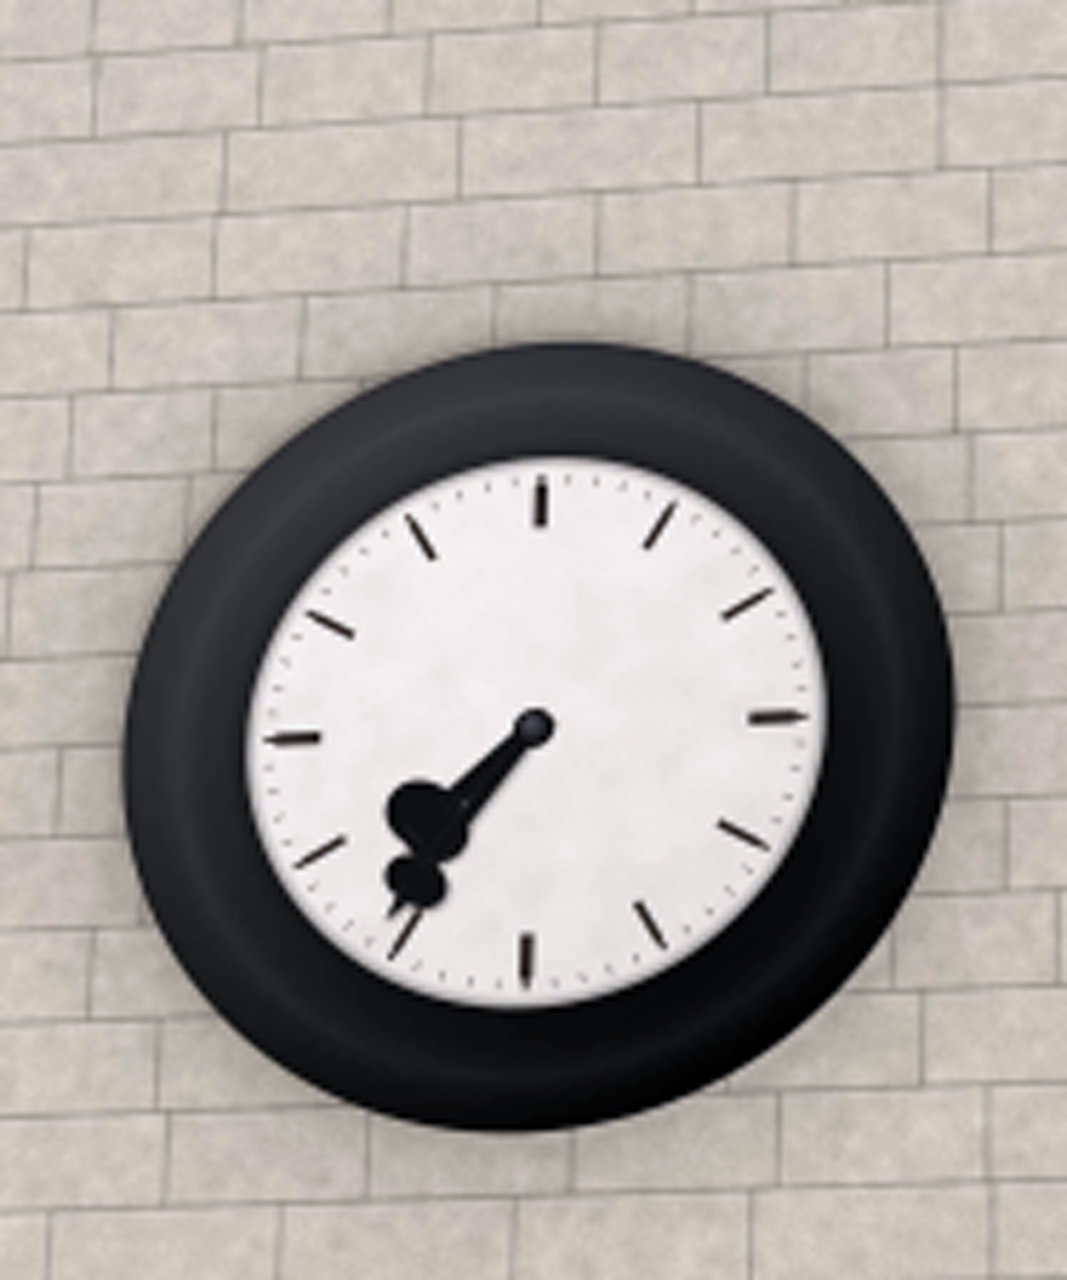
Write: 7:36
